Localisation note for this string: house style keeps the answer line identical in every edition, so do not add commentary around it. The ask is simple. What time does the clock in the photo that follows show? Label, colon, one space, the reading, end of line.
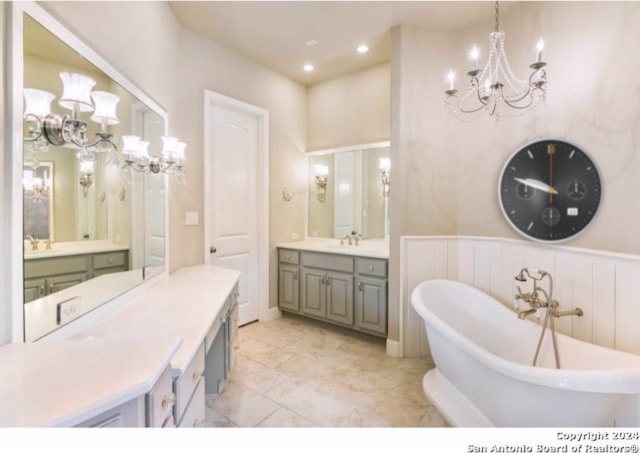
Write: 9:48
